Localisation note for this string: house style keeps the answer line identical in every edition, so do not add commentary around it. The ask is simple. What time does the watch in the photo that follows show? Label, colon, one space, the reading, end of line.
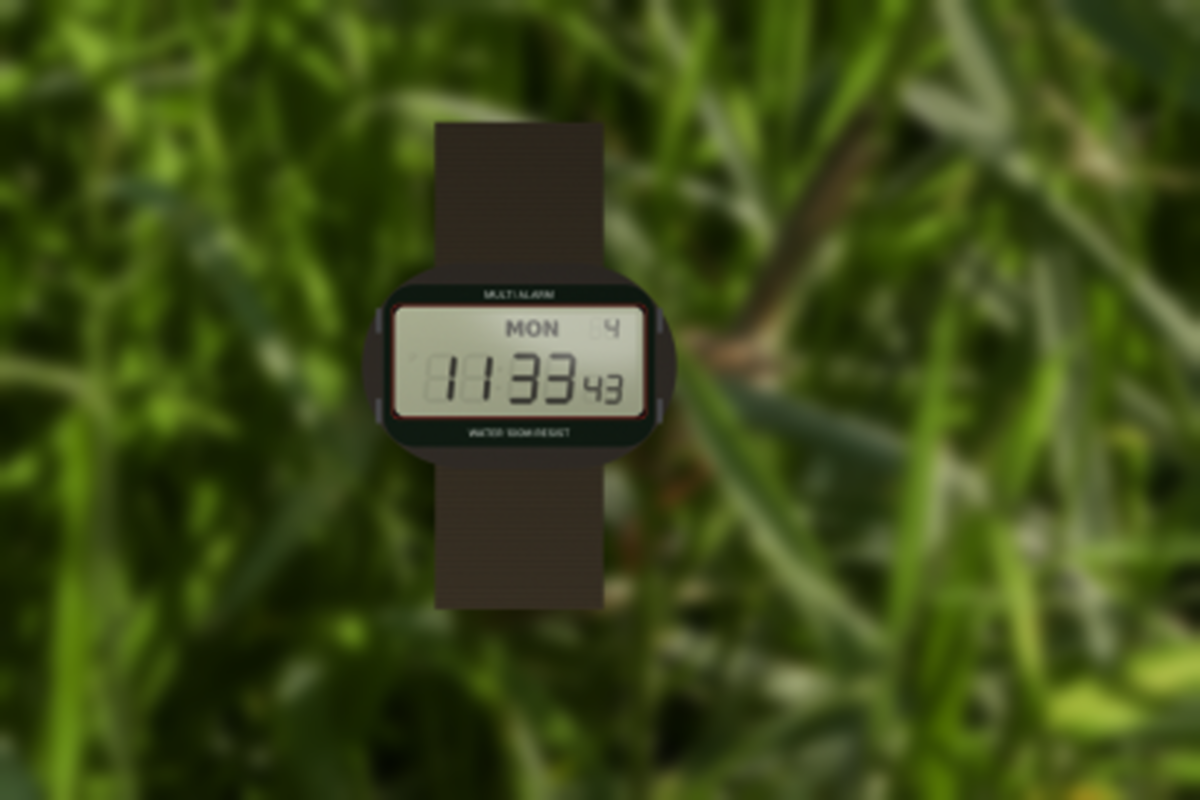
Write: 11:33:43
